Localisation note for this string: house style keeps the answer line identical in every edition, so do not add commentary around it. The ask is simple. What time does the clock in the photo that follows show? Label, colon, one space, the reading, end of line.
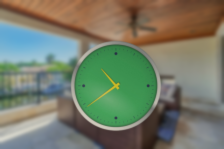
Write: 10:39
